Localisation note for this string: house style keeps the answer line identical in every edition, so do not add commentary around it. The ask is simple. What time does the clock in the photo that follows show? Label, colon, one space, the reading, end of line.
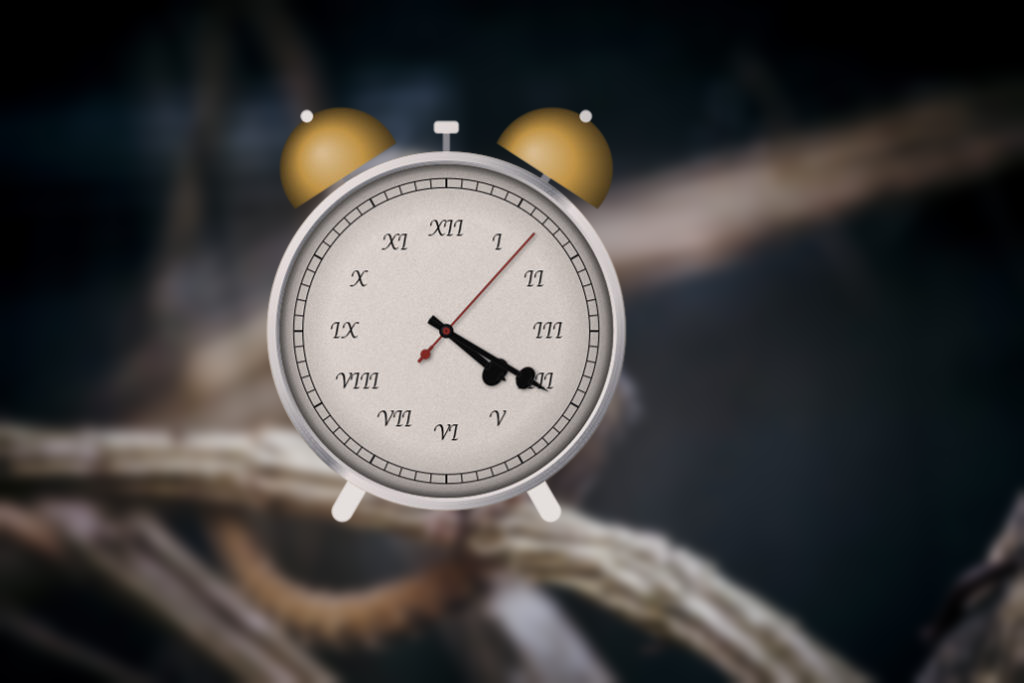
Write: 4:20:07
